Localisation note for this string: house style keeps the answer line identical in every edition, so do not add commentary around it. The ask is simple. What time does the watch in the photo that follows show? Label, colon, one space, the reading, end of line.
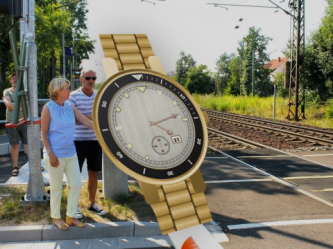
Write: 4:13
